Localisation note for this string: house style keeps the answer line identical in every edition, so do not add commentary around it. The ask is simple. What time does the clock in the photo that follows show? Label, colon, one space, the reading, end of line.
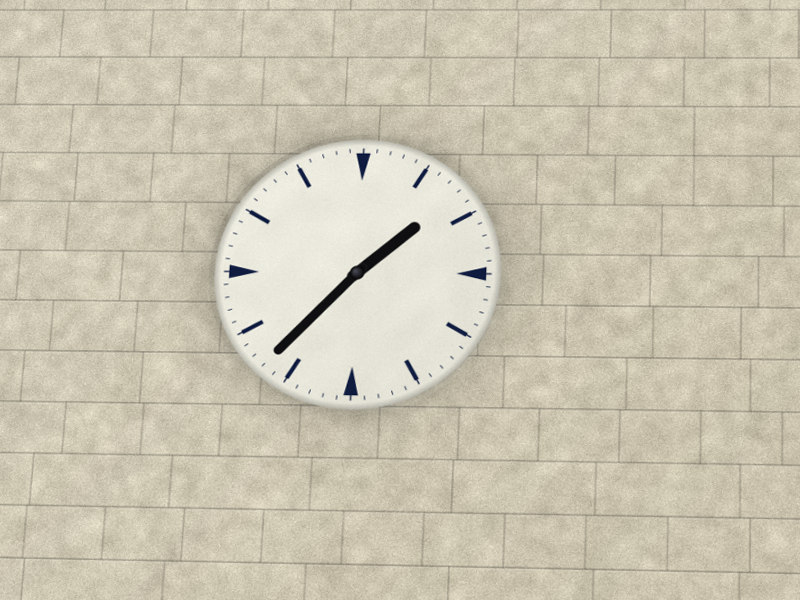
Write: 1:37
